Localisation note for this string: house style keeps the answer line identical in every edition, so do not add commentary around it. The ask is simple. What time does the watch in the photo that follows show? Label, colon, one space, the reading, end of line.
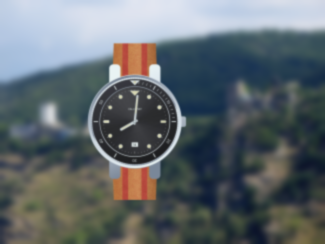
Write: 8:01
